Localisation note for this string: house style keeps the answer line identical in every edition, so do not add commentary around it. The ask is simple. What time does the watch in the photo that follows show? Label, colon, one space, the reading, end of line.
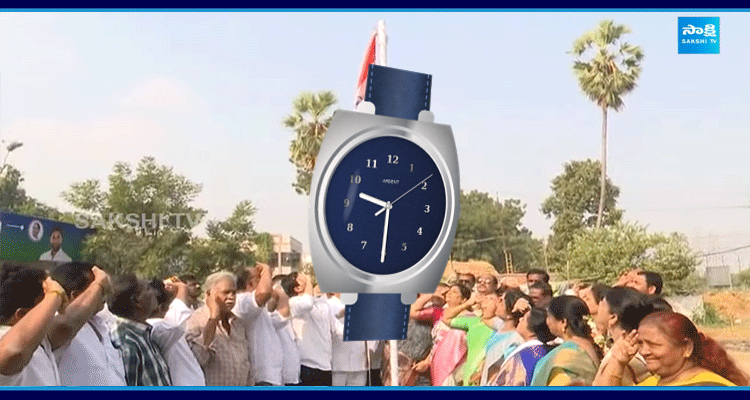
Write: 9:30:09
